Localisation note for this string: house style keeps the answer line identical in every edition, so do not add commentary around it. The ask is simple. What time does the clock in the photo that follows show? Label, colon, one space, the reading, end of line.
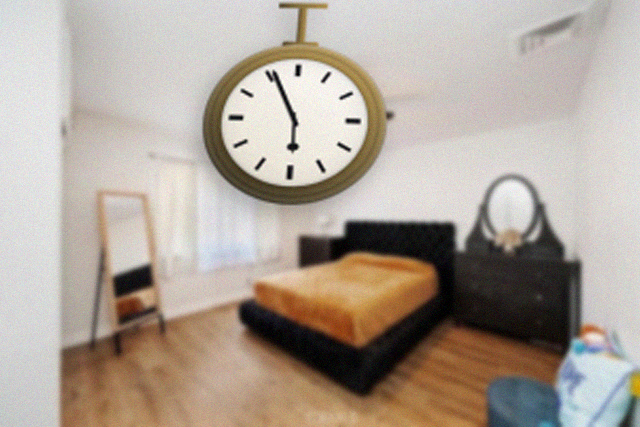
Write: 5:56
